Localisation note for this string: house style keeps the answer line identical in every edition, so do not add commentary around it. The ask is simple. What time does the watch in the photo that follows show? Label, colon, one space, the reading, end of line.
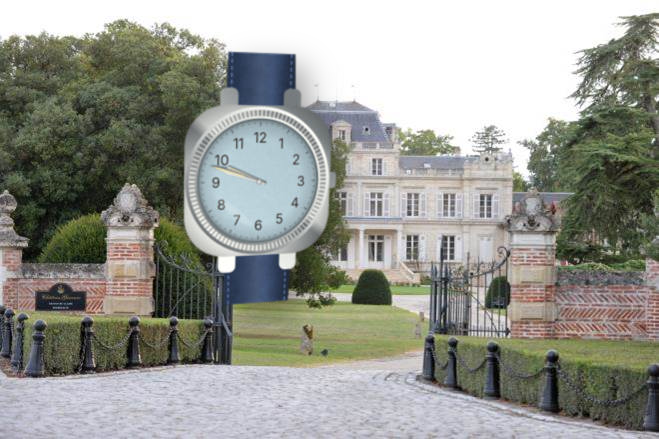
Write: 9:48
